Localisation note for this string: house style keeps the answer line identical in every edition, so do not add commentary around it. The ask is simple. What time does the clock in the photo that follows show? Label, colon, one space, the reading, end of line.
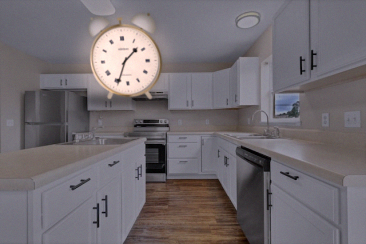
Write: 1:34
